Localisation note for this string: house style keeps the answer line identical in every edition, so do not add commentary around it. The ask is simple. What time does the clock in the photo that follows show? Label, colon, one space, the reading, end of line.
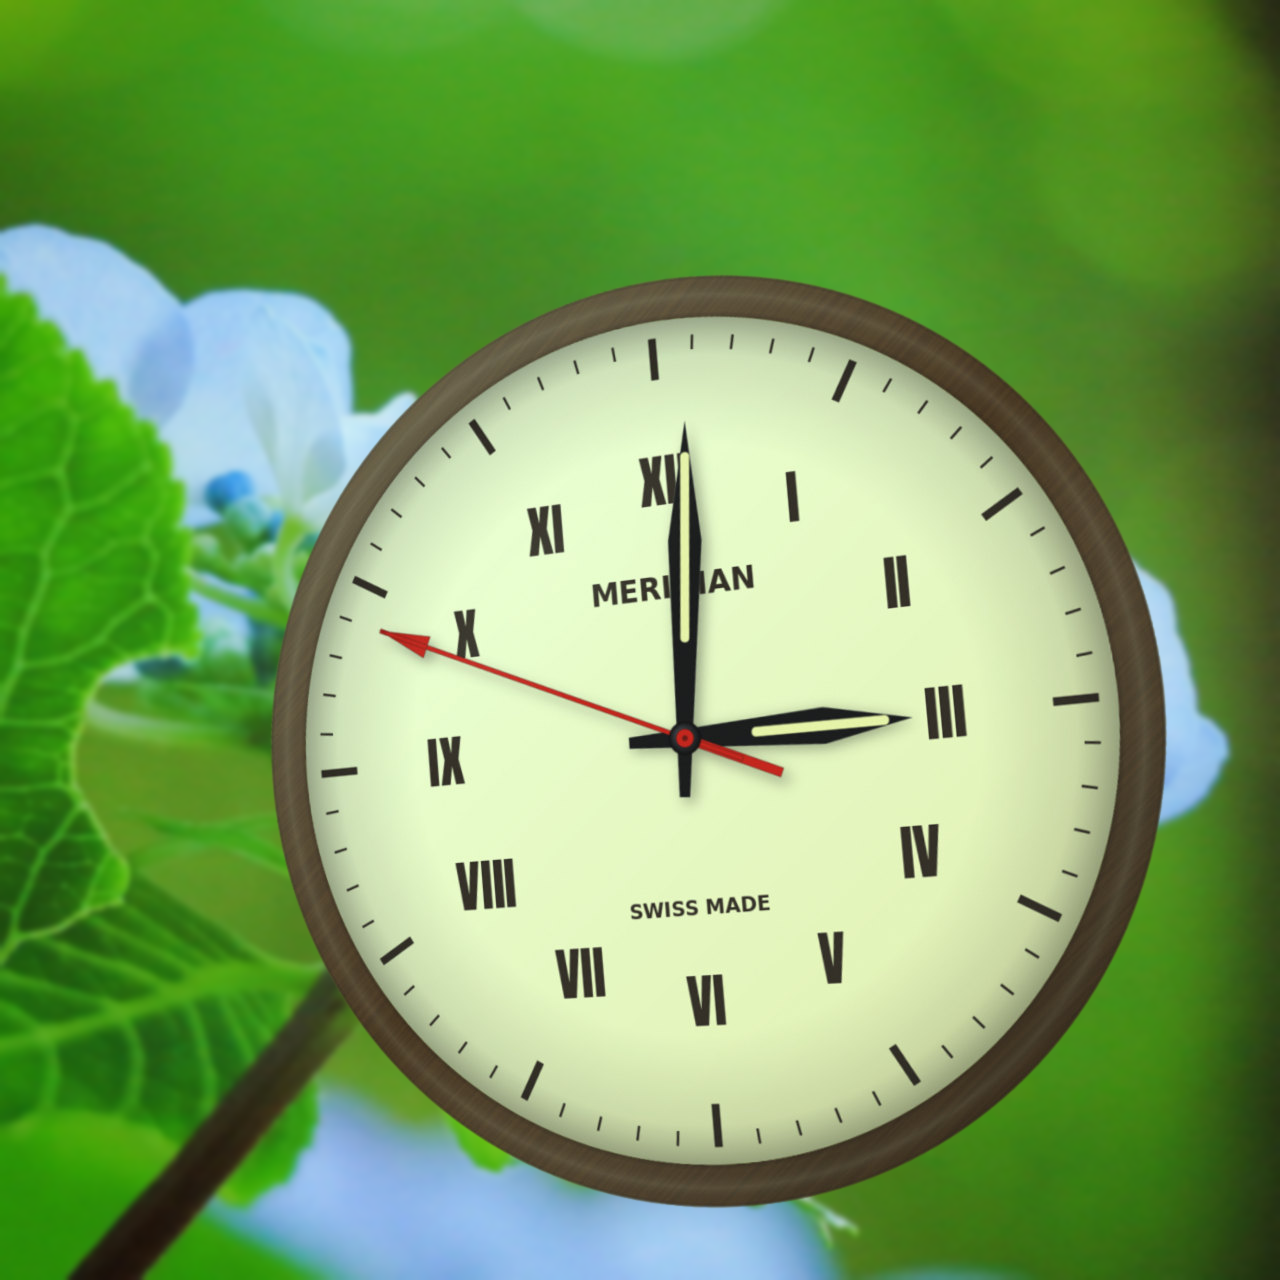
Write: 3:00:49
